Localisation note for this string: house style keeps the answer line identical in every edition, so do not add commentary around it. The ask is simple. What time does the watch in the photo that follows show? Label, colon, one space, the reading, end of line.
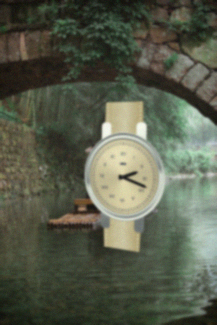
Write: 2:18
